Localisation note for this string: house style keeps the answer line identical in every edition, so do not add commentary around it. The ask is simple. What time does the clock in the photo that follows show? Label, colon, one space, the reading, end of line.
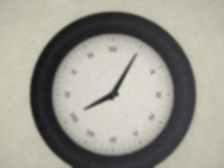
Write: 8:05
